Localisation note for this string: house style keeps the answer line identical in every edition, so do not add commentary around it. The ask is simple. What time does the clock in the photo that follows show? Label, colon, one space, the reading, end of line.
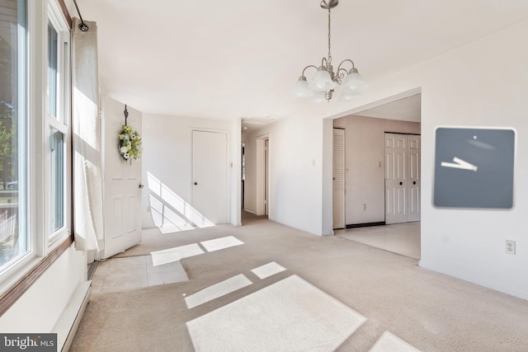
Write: 9:46
